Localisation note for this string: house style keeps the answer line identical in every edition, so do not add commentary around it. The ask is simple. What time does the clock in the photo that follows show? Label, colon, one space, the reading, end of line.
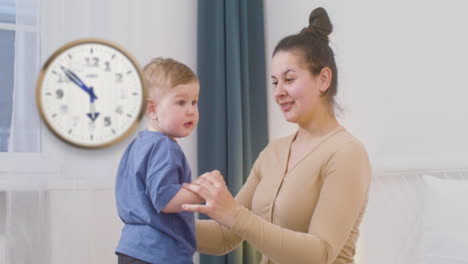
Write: 5:52
